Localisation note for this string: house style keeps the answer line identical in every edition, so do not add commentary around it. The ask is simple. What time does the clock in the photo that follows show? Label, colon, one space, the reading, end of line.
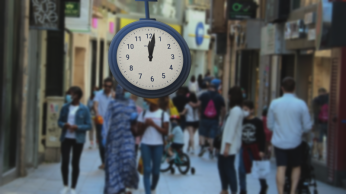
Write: 12:02
